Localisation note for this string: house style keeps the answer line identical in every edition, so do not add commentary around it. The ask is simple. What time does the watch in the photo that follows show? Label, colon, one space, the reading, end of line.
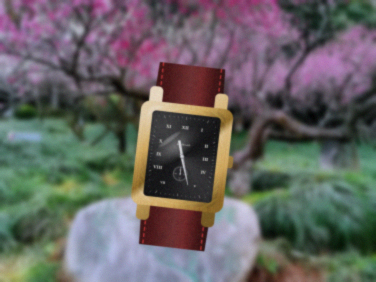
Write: 11:27
